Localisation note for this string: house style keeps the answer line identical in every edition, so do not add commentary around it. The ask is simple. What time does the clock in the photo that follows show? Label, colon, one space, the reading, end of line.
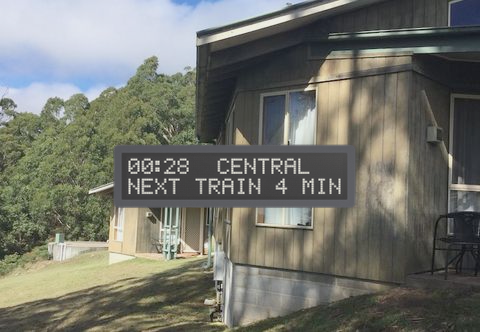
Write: 0:28
